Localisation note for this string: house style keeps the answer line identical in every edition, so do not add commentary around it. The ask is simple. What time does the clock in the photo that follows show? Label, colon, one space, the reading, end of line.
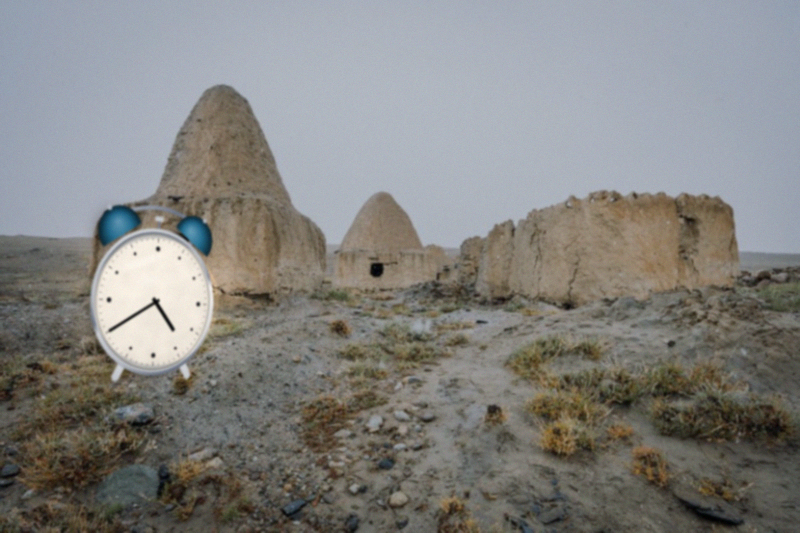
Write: 4:40
